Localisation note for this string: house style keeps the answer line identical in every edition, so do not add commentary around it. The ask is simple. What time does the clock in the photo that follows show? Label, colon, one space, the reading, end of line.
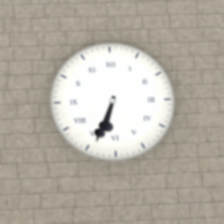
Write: 6:34
